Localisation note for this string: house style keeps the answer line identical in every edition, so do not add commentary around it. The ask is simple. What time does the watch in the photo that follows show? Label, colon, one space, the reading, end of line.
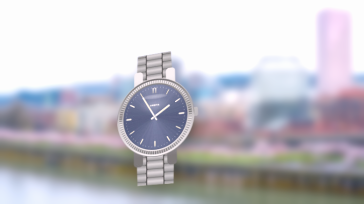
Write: 1:55
